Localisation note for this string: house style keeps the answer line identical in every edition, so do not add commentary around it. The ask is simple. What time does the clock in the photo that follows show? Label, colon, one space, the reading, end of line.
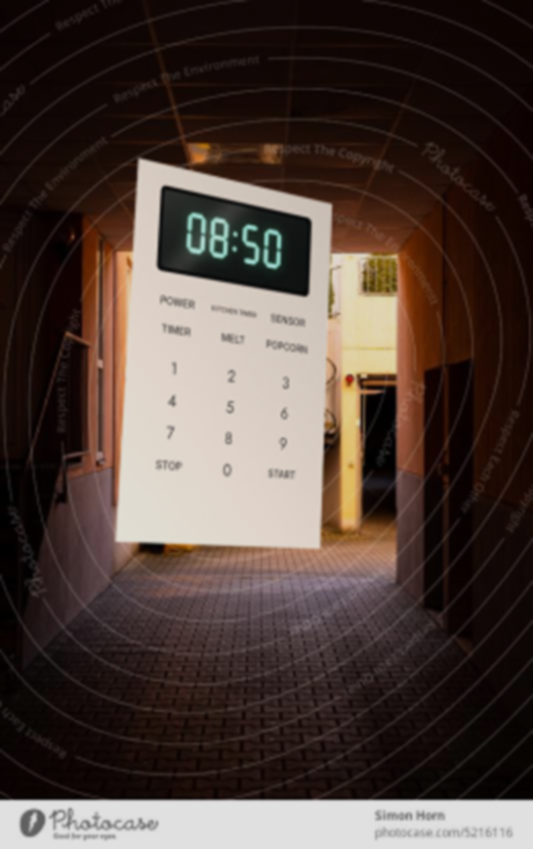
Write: 8:50
